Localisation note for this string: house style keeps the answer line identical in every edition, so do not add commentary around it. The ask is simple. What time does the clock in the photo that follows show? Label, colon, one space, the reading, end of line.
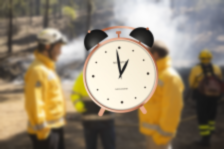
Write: 12:59
